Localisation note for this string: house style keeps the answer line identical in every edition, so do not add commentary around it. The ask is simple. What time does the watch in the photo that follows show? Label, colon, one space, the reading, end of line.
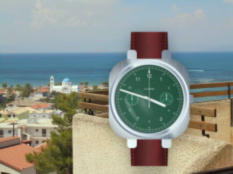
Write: 3:48
